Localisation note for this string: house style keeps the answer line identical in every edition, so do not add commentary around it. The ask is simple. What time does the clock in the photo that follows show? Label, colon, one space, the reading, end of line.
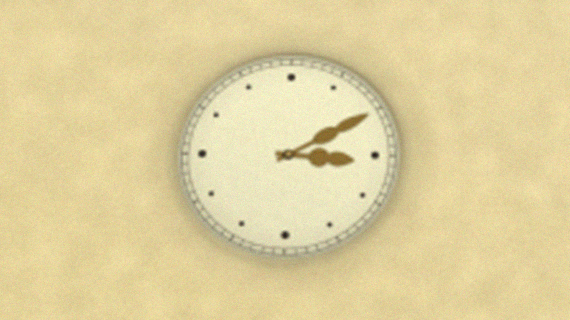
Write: 3:10
